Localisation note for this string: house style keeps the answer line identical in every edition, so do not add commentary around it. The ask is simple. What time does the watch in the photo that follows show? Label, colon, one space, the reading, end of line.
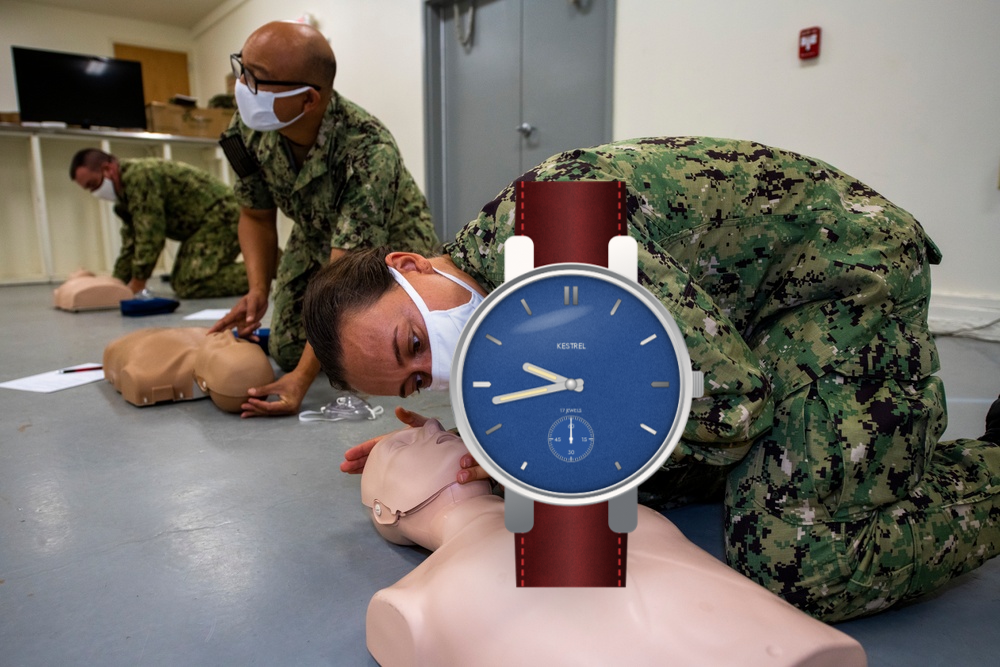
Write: 9:43
